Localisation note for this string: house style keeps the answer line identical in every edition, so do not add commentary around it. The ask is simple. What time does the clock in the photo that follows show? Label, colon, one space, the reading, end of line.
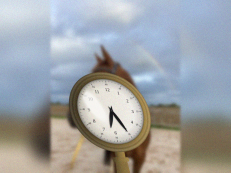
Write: 6:25
